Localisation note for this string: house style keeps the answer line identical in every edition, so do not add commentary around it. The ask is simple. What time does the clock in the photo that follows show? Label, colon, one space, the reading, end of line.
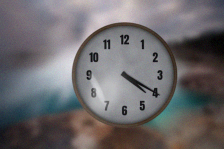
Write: 4:20
